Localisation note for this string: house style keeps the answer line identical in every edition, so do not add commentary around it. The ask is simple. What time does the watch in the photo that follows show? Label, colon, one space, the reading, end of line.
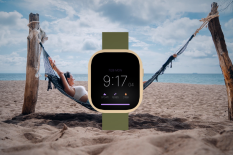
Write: 9:17
